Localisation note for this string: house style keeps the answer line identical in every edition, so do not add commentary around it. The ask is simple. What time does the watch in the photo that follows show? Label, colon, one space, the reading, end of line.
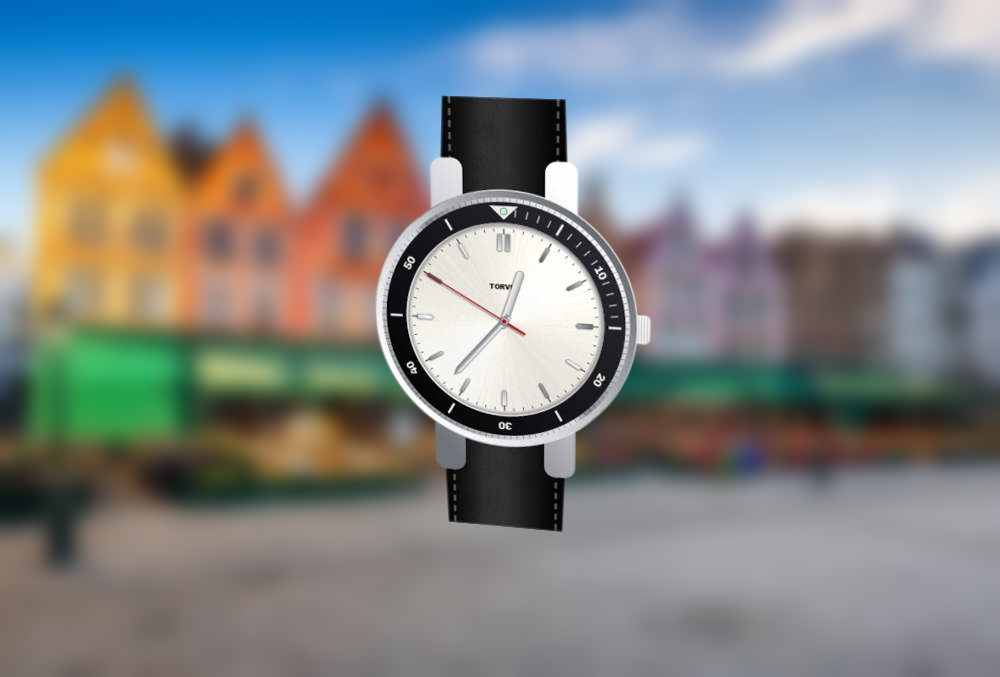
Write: 12:36:50
